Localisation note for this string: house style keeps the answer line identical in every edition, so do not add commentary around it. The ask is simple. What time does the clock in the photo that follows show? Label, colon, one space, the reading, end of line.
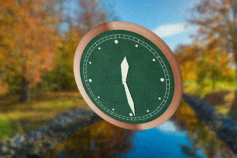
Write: 12:29
